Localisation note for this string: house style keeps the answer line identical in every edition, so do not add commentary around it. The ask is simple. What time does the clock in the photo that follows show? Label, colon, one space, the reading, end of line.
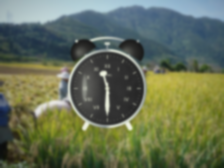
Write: 11:30
